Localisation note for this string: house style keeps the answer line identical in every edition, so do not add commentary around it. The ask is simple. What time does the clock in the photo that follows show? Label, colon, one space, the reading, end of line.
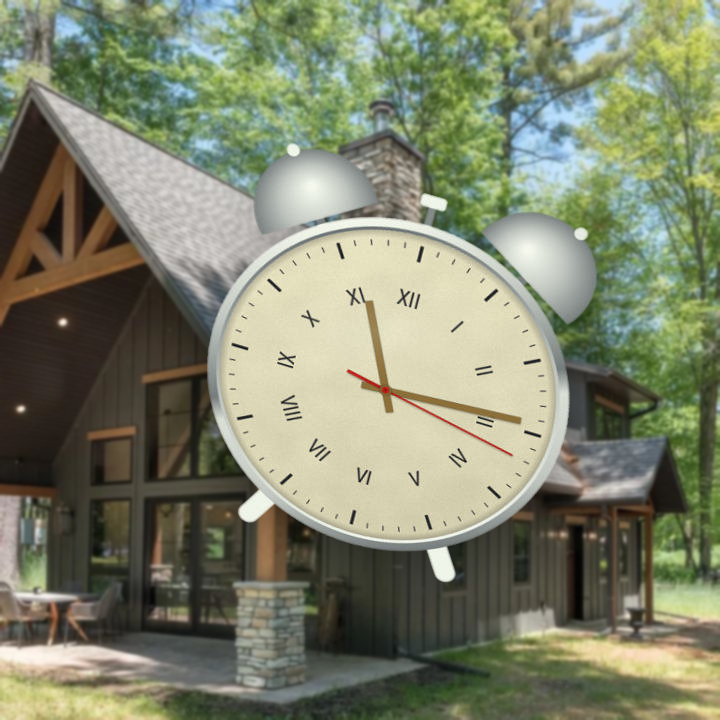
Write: 11:14:17
